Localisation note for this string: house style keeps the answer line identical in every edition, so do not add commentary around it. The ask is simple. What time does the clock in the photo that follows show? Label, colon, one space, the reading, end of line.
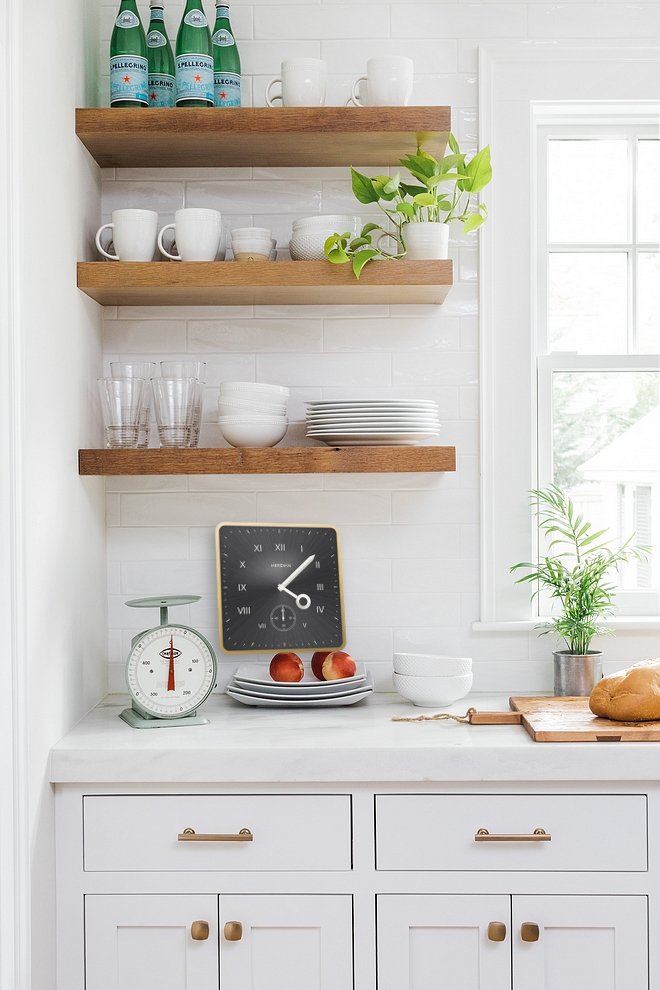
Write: 4:08
